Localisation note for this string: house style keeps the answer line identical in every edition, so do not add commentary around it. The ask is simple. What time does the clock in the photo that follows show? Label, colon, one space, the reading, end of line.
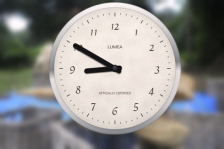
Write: 8:50
